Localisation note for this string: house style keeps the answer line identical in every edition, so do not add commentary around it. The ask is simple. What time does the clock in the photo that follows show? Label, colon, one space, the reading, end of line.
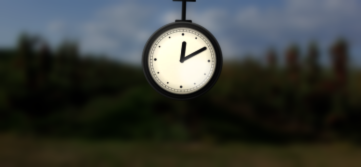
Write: 12:10
